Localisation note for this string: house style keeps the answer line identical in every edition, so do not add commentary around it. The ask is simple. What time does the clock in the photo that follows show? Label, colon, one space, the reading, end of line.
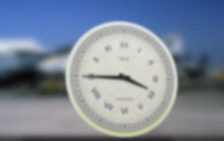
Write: 3:45
